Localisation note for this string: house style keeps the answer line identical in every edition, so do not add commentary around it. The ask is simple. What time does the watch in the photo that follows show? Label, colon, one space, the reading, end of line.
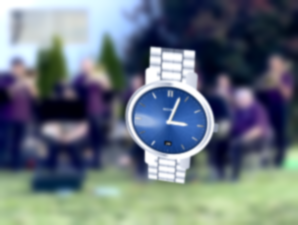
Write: 3:03
